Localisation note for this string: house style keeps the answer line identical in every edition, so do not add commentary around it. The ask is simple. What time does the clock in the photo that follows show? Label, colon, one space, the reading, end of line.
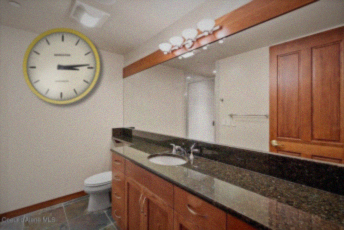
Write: 3:14
